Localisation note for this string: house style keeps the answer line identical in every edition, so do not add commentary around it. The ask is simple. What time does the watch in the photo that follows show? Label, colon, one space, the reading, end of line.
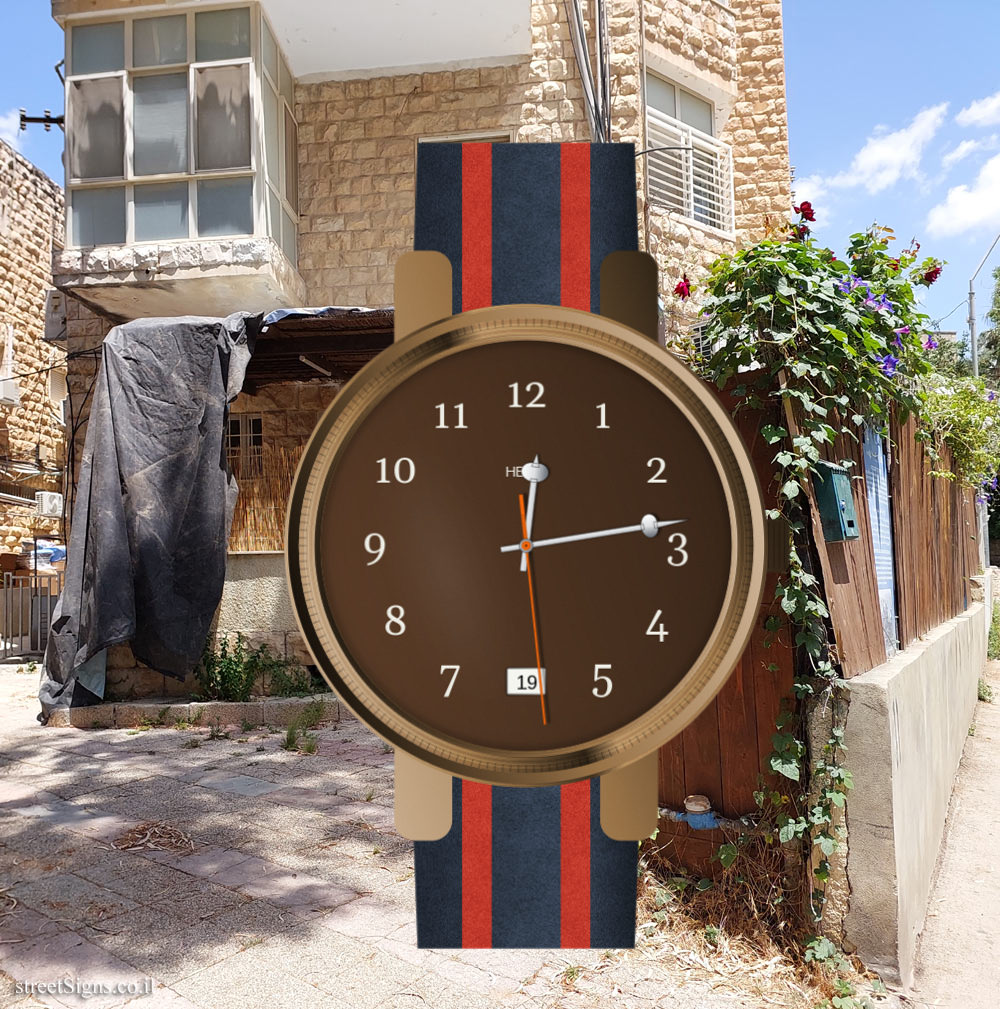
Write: 12:13:29
